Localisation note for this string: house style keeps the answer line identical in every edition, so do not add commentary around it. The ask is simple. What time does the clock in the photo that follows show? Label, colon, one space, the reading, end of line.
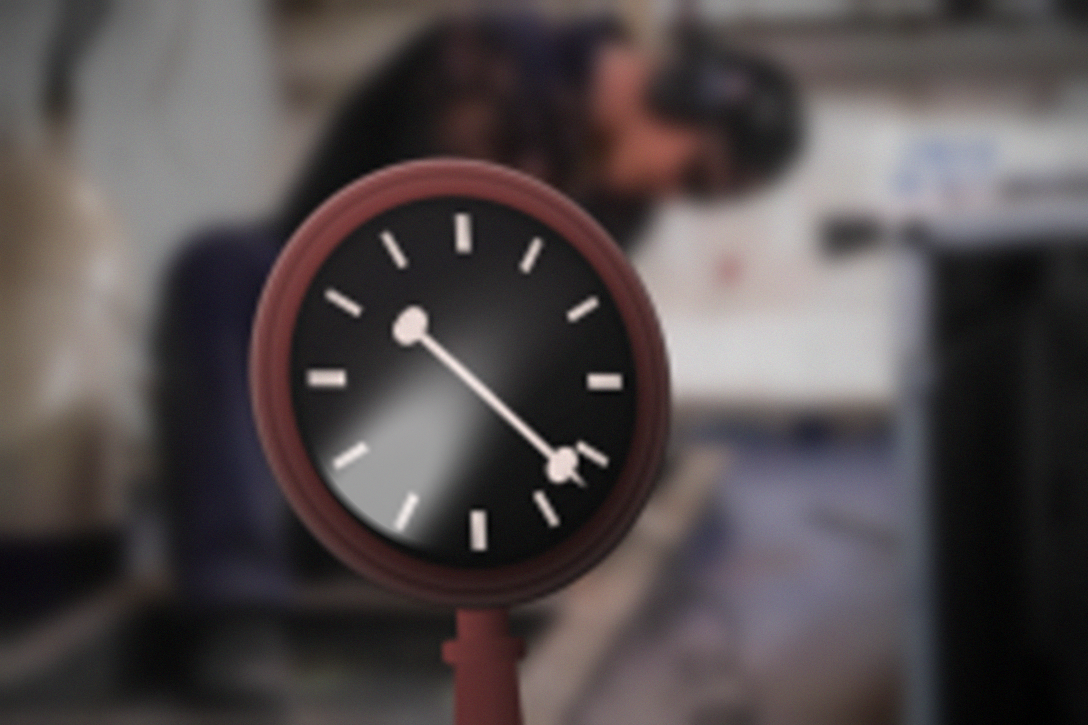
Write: 10:22
